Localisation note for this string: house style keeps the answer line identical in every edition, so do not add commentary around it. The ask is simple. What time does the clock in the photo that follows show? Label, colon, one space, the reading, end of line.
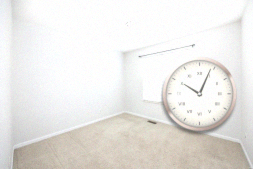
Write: 10:04
